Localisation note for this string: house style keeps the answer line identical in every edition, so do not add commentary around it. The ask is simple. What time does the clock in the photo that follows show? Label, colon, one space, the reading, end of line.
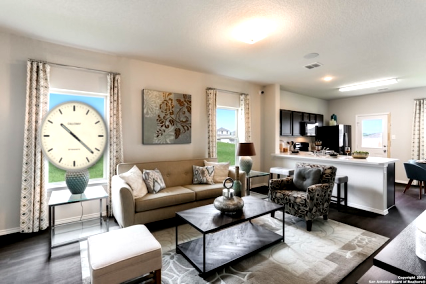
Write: 10:22
